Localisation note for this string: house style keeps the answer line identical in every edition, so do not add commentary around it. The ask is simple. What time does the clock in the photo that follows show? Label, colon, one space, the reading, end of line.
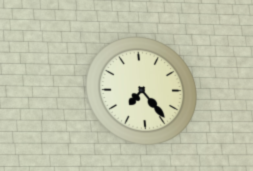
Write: 7:24
